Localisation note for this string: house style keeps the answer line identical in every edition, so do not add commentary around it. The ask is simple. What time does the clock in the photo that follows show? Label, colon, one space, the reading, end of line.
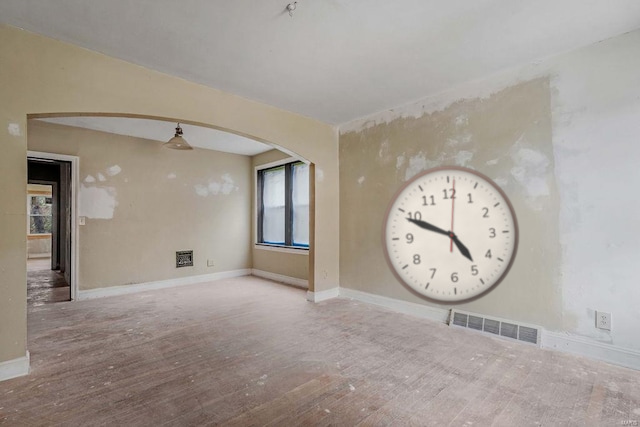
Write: 4:49:01
